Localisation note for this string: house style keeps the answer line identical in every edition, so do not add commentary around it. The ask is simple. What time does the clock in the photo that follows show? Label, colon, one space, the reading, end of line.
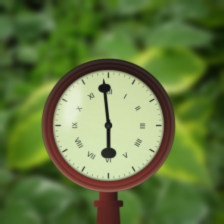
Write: 5:59
